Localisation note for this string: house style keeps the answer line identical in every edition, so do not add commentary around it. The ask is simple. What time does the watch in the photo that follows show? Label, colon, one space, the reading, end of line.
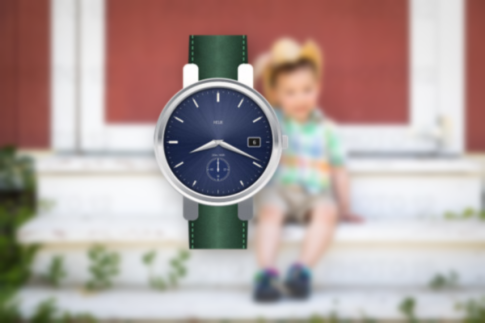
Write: 8:19
